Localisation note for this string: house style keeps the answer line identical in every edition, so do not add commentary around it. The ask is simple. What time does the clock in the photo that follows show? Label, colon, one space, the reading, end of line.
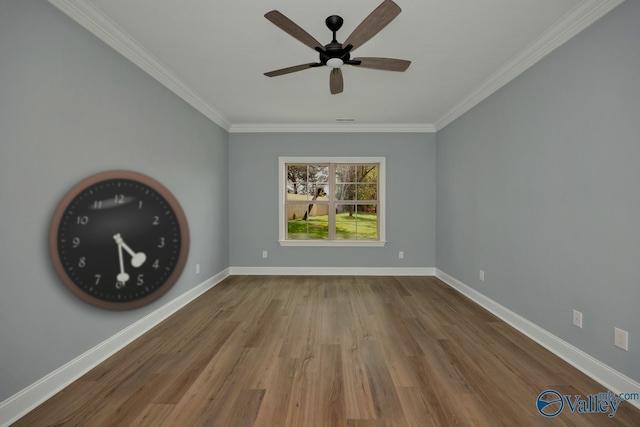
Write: 4:29
